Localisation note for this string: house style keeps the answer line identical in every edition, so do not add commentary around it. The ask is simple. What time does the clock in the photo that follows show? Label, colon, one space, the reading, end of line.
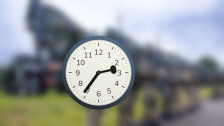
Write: 2:36
